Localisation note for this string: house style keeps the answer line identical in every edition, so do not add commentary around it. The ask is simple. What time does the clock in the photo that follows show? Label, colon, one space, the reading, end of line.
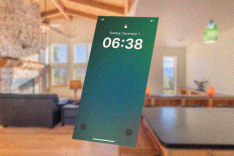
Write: 6:38
